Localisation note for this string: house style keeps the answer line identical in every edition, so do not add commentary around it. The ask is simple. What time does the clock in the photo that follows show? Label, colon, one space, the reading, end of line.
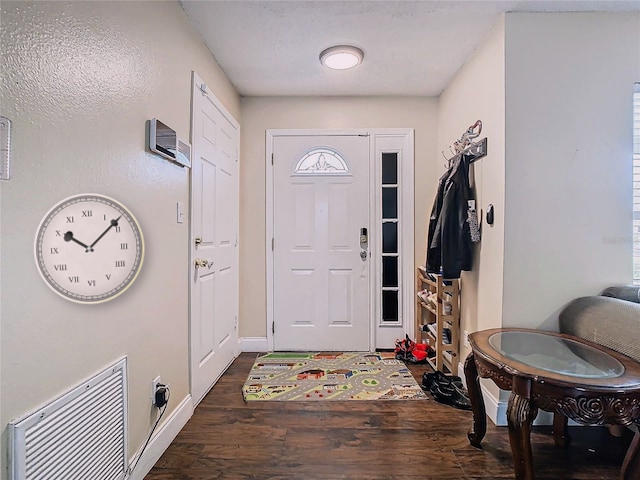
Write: 10:08
